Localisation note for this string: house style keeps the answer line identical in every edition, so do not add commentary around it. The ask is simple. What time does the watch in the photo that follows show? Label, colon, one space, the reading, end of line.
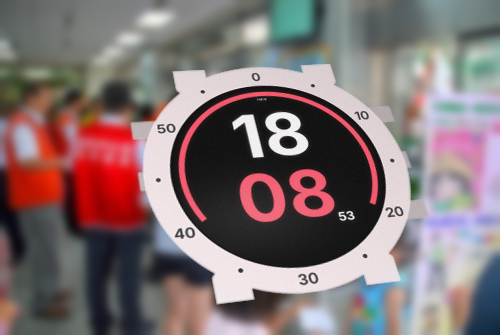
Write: 18:08:53
